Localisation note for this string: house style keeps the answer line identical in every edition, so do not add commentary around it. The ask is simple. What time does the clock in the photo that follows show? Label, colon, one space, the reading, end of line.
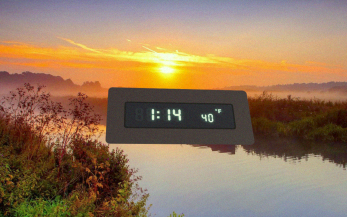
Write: 1:14
